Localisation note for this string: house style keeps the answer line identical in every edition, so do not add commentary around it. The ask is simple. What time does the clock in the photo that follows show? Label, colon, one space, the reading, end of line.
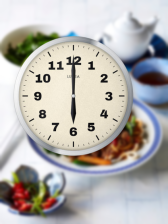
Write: 6:00
